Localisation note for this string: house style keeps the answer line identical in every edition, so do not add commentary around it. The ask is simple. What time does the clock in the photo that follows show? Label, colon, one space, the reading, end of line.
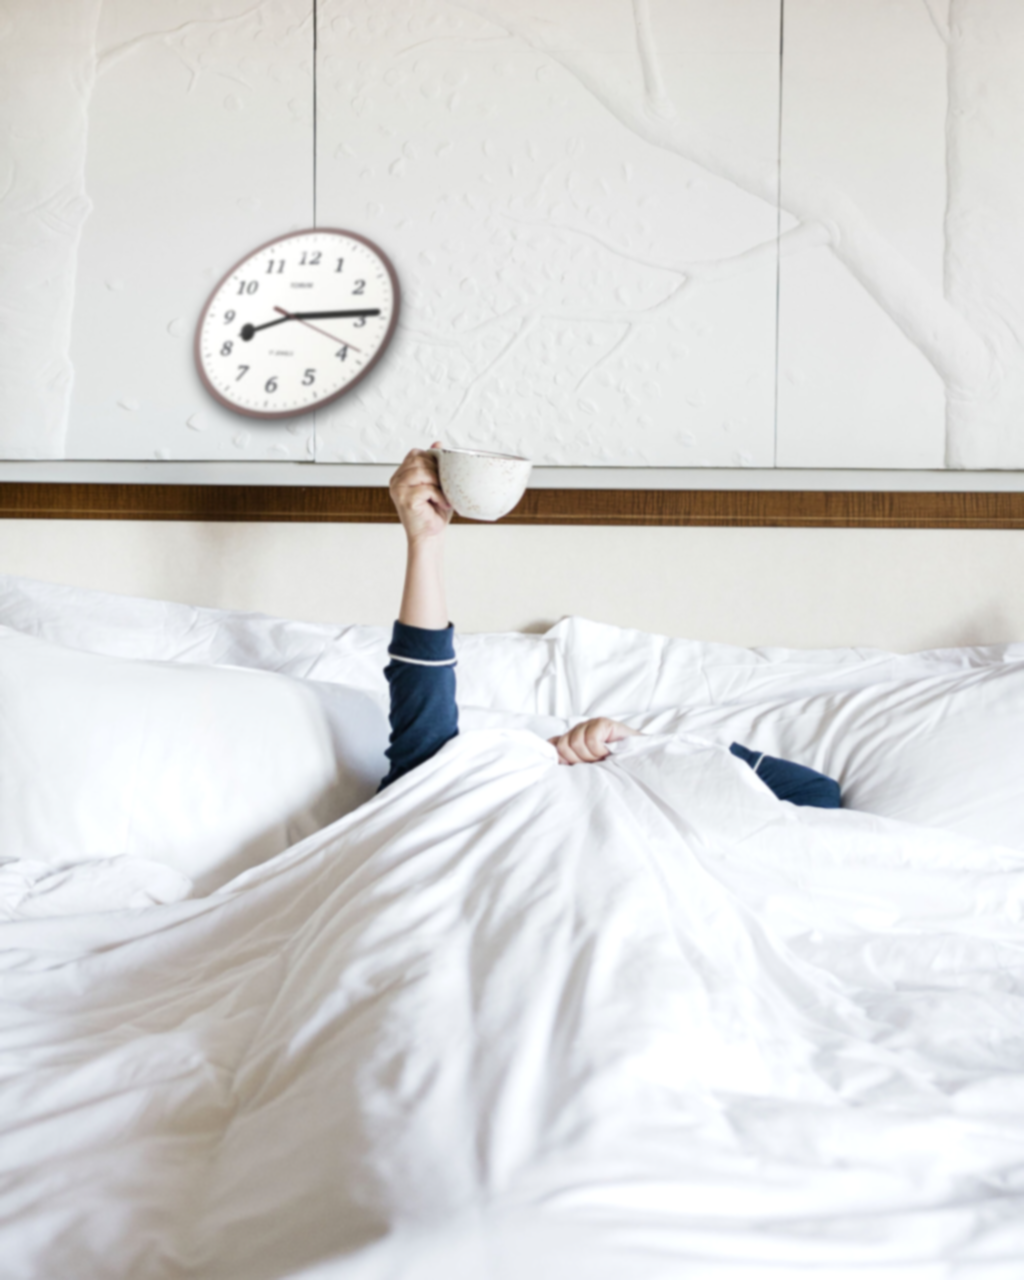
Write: 8:14:19
